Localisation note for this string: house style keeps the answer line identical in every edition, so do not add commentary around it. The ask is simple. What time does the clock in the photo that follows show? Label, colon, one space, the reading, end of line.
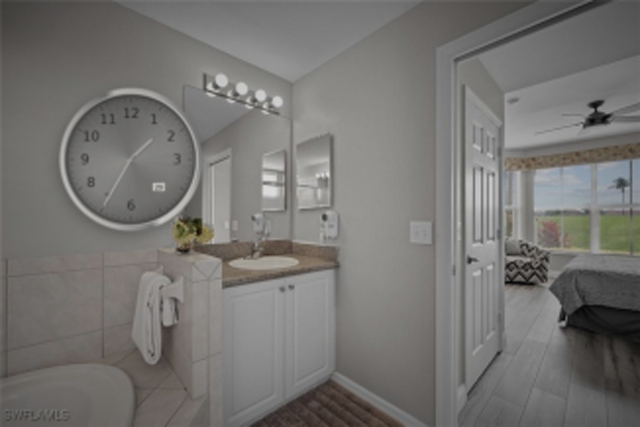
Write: 1:35
